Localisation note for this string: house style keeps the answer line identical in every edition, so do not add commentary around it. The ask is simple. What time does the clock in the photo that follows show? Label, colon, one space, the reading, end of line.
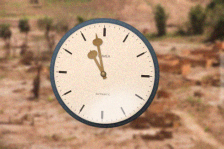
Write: 10:58
